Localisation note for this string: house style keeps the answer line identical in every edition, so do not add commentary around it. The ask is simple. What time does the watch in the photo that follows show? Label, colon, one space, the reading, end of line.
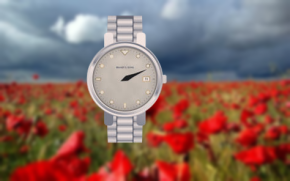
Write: 2:11
